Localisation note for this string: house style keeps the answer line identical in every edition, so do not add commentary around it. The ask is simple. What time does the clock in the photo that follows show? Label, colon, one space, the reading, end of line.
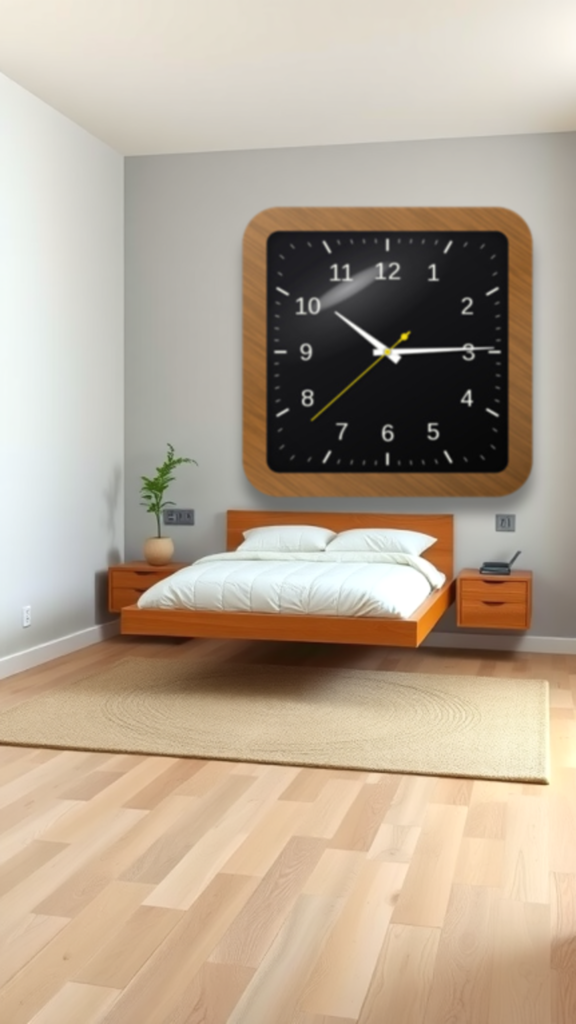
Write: 10:14:38
